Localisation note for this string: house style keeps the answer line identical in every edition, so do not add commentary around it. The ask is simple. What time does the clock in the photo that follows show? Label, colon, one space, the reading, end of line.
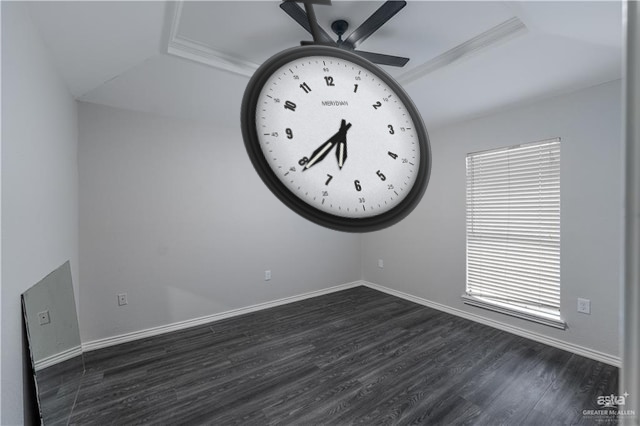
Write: 6:39
